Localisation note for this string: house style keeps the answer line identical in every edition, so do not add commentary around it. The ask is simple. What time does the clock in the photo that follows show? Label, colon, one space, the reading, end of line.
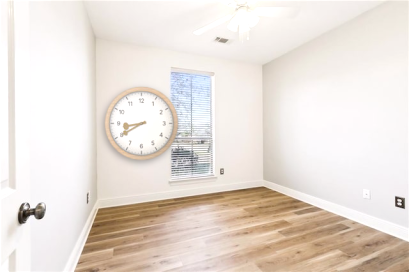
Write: 8:40
